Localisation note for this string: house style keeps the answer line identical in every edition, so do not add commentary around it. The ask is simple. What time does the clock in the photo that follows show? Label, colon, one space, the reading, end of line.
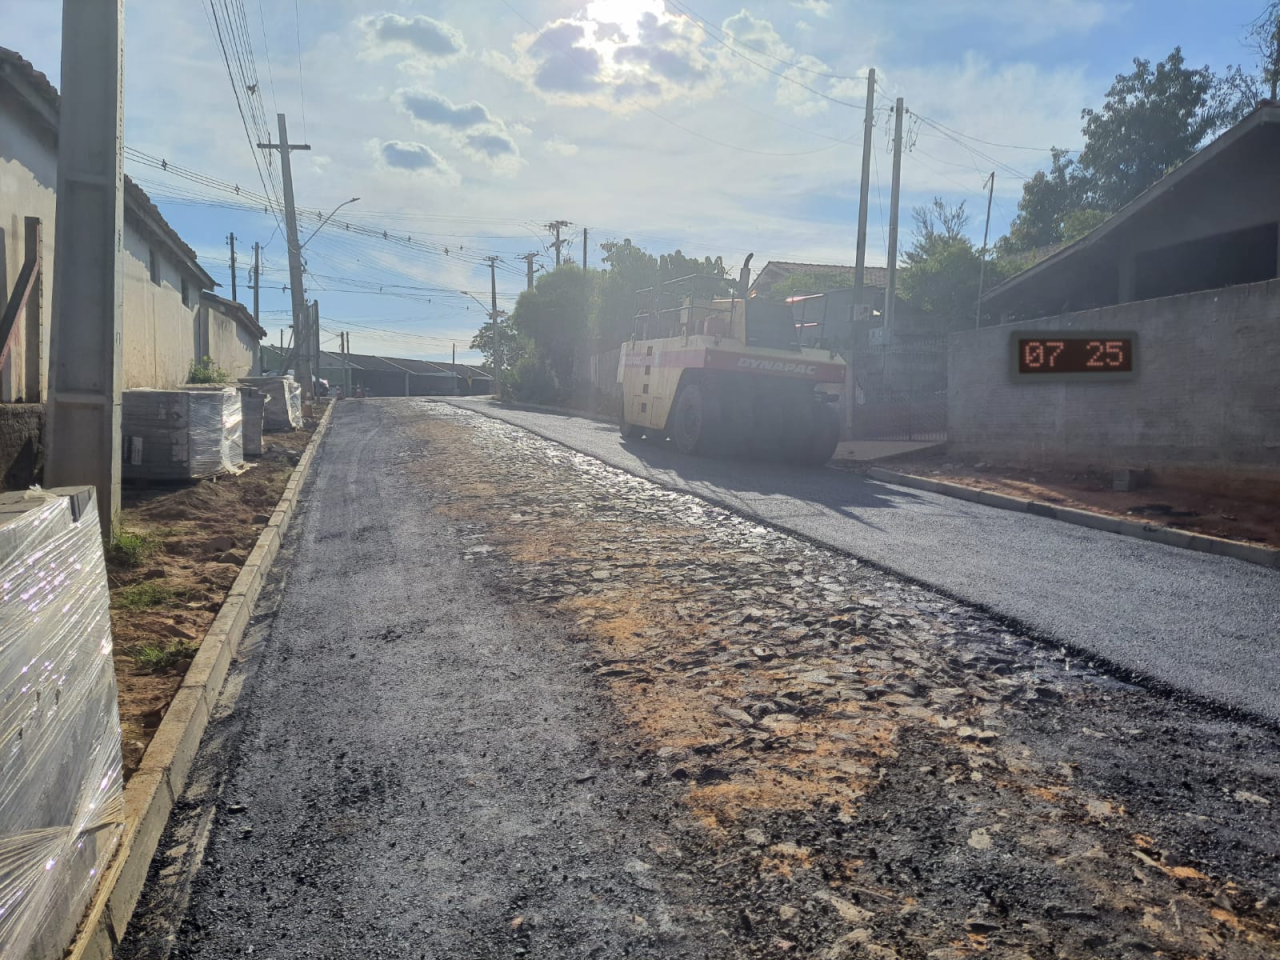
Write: 7:25
